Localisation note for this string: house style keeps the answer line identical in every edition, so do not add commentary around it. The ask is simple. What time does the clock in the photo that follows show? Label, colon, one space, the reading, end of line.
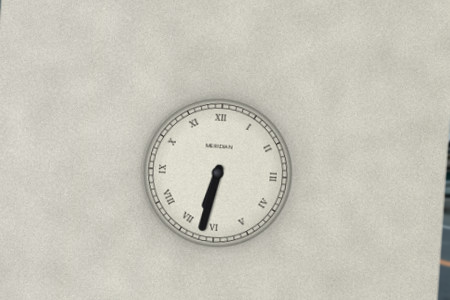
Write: 6:32
